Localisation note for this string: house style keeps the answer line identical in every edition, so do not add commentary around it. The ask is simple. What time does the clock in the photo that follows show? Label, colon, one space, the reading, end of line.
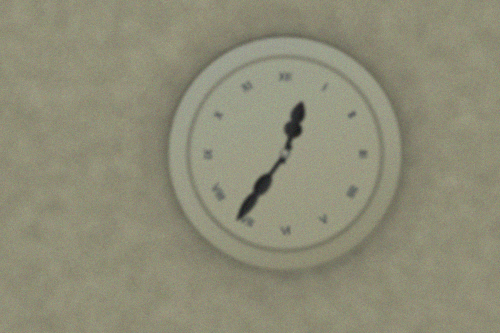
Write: 12:36
